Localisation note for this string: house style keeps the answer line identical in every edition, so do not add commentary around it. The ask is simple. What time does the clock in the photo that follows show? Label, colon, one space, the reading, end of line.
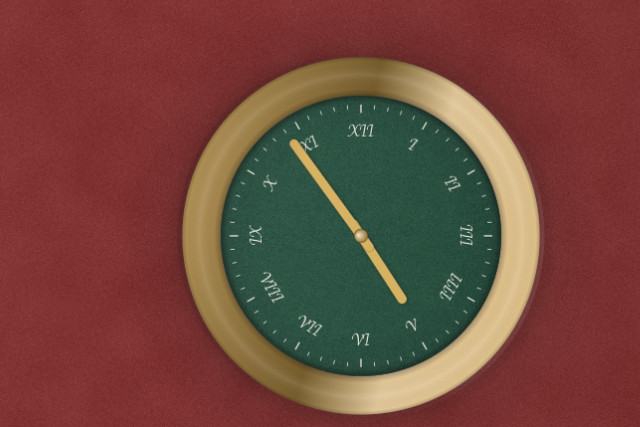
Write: 4:54
